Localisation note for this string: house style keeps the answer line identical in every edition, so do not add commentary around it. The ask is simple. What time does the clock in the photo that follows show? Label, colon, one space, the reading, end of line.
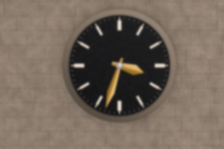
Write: 3:33
